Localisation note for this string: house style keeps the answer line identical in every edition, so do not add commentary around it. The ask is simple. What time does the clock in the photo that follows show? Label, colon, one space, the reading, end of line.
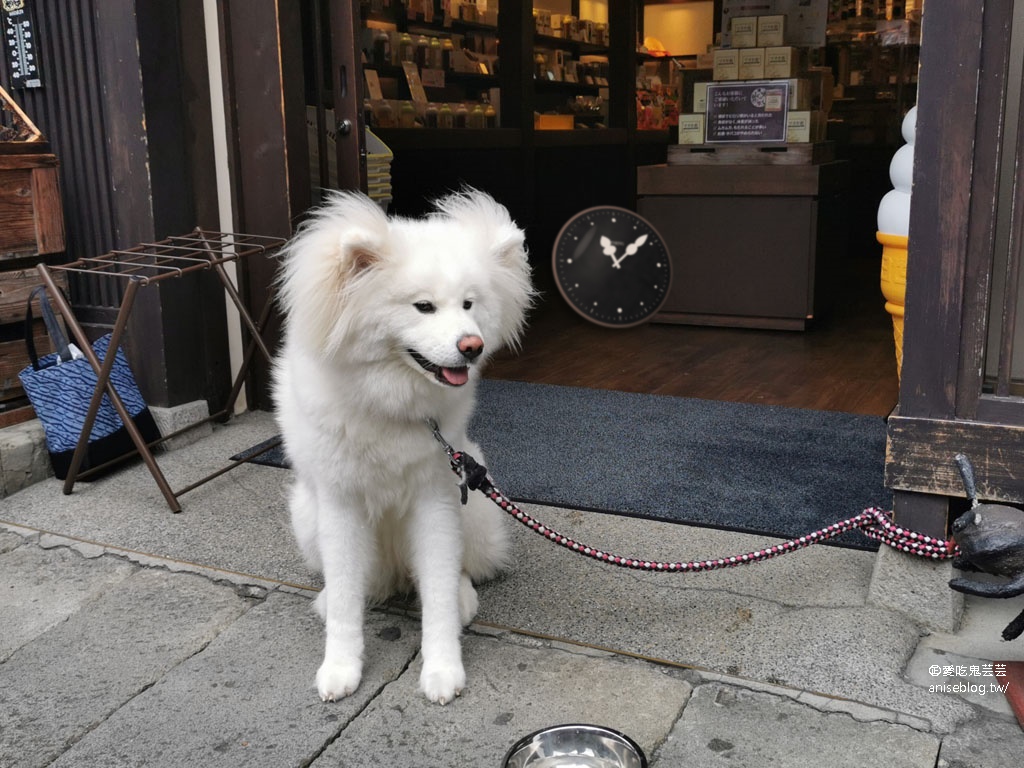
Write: 11:08
